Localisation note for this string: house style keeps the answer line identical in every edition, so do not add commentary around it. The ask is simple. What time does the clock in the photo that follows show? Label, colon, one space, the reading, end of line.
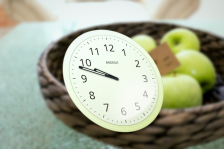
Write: 9:48
